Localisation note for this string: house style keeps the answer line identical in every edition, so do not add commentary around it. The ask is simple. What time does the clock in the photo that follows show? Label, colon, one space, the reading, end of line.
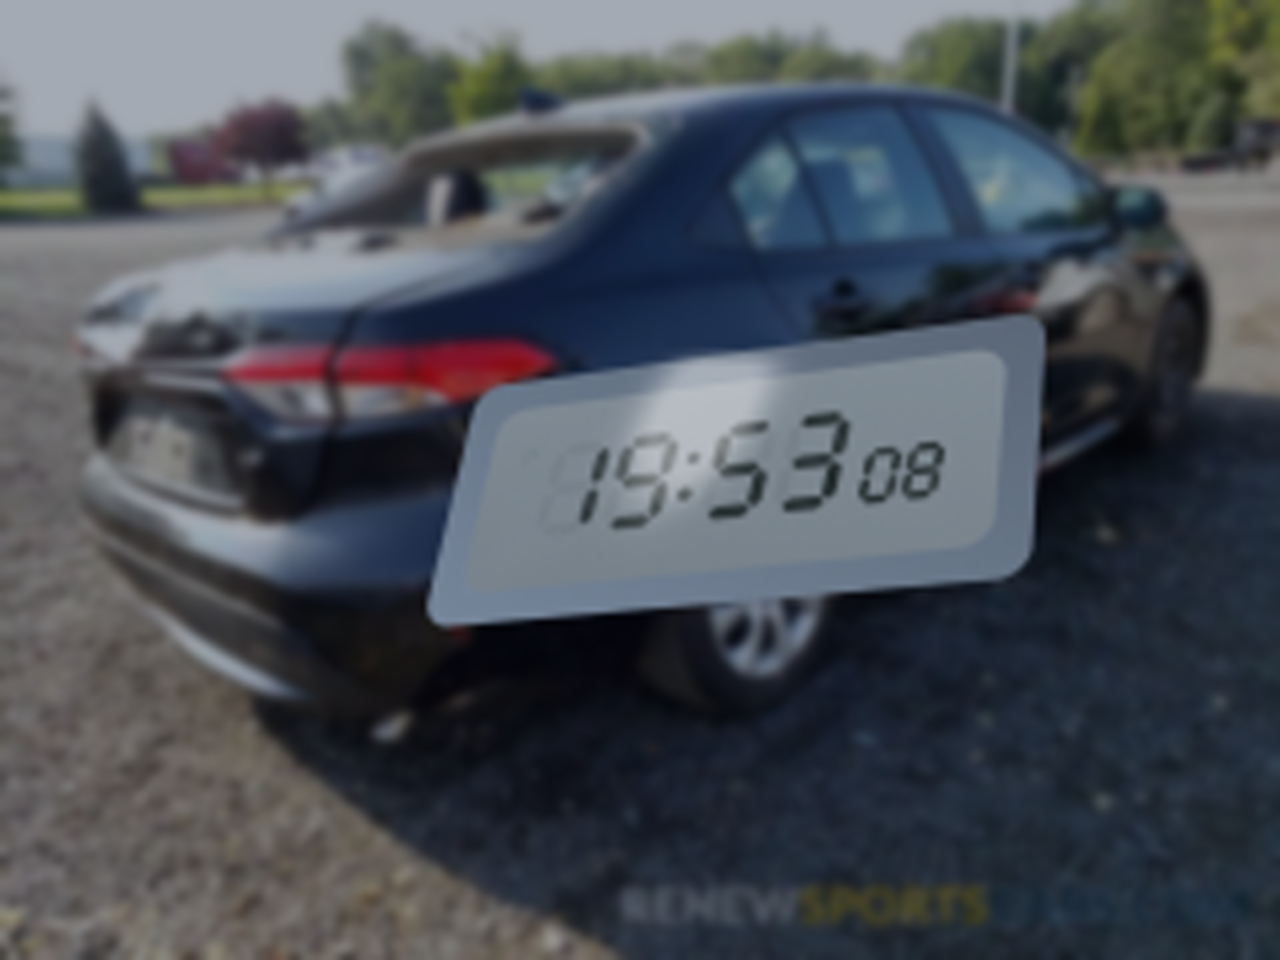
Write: 19:53:08
